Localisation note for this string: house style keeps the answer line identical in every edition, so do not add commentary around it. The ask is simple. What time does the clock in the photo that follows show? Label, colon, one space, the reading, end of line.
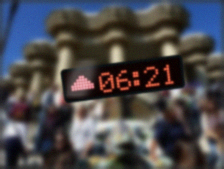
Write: 6:21
